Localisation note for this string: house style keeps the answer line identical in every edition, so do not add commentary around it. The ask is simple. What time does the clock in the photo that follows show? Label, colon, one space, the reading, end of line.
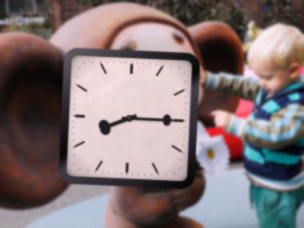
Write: 8:15
